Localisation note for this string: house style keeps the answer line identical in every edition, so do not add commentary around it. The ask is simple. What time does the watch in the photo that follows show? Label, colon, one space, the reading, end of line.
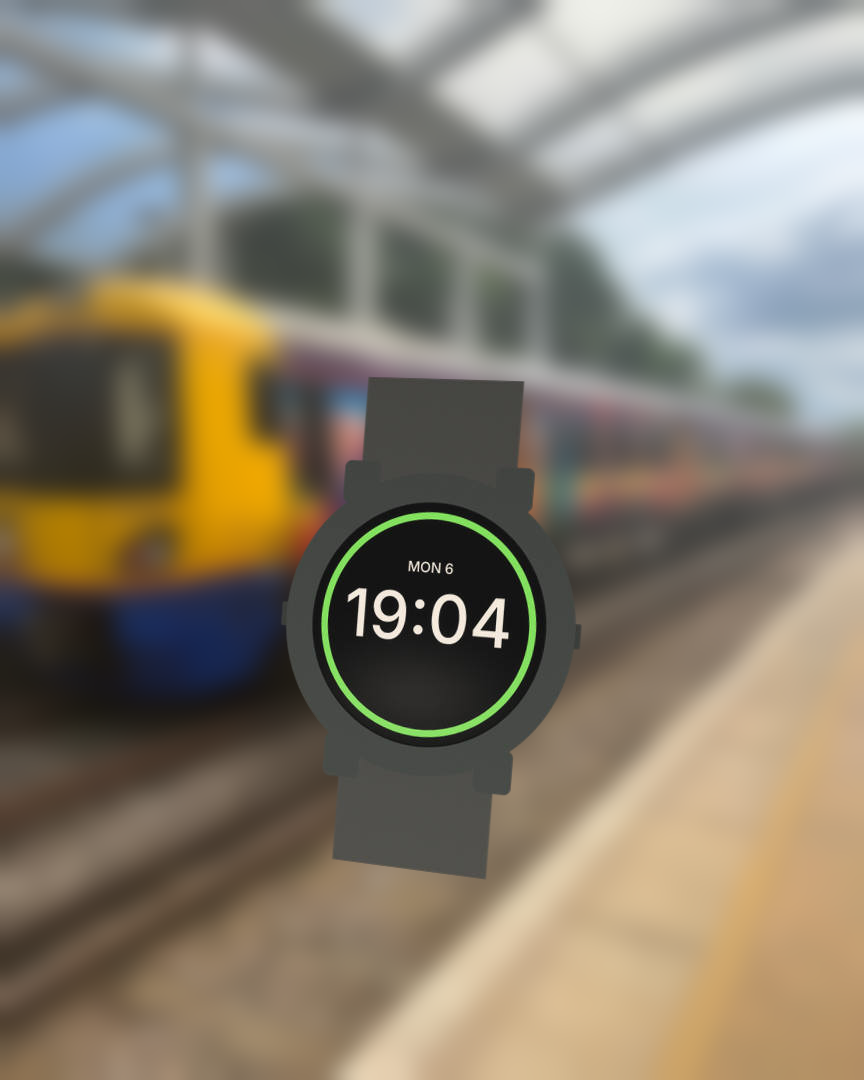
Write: 19:04
